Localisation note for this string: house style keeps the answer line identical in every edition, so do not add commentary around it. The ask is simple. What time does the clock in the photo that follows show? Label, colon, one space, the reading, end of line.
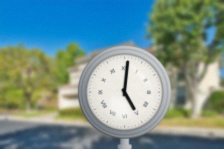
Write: 5:01
